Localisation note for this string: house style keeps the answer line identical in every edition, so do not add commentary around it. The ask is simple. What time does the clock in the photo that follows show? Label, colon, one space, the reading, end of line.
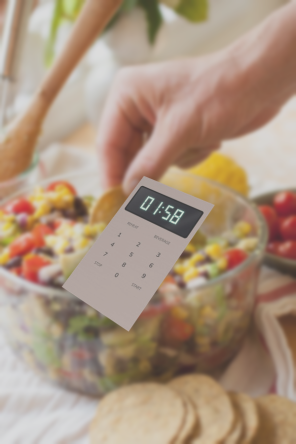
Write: 1:58
